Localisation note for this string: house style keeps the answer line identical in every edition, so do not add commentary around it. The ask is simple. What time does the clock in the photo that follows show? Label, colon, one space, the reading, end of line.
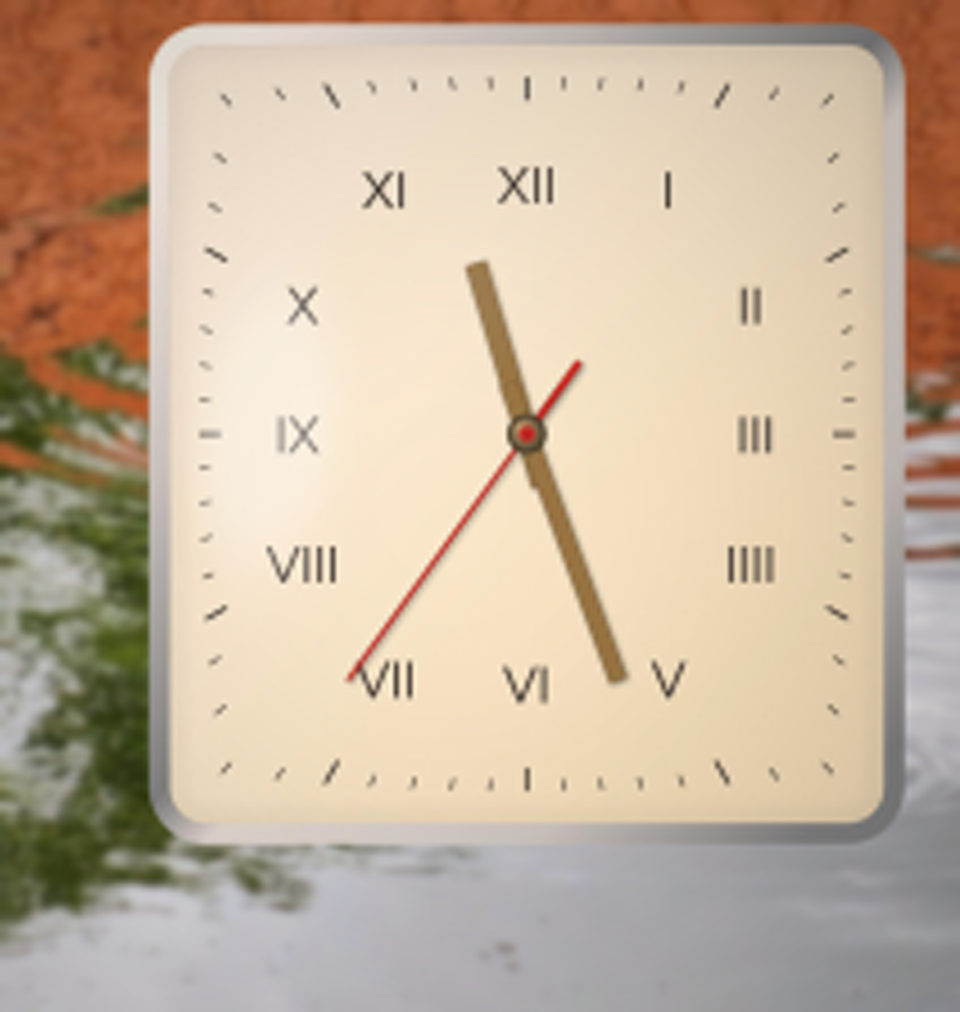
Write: 11:26:36
